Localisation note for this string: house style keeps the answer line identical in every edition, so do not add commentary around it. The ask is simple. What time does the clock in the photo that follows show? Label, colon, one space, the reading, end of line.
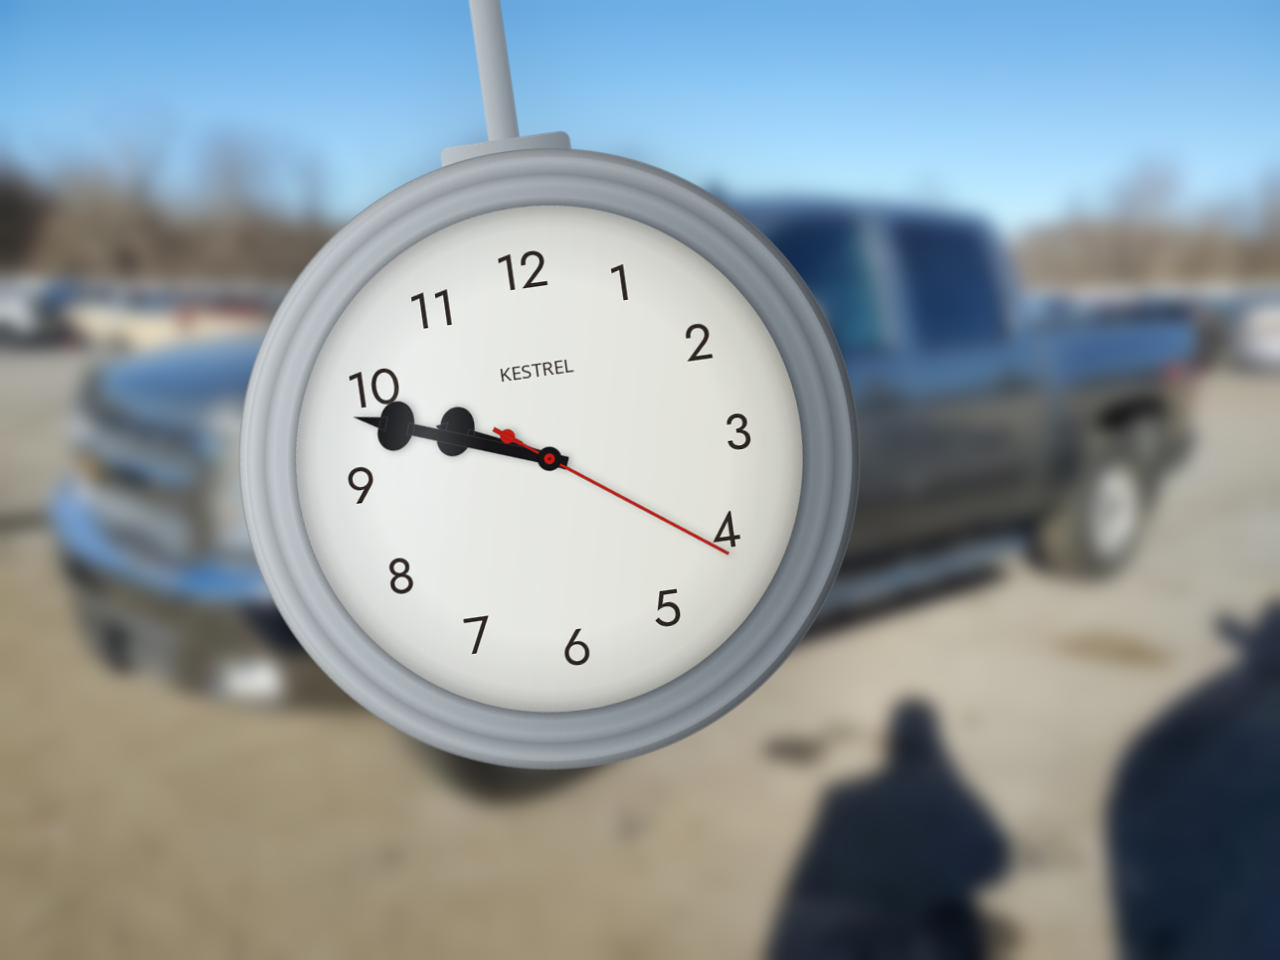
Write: 9:48:21
